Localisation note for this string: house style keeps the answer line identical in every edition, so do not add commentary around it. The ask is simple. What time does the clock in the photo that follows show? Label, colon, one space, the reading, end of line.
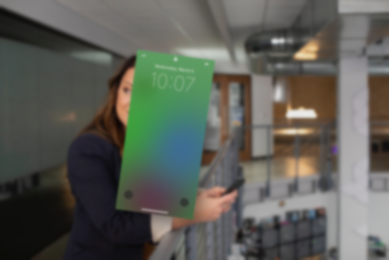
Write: 10:07
